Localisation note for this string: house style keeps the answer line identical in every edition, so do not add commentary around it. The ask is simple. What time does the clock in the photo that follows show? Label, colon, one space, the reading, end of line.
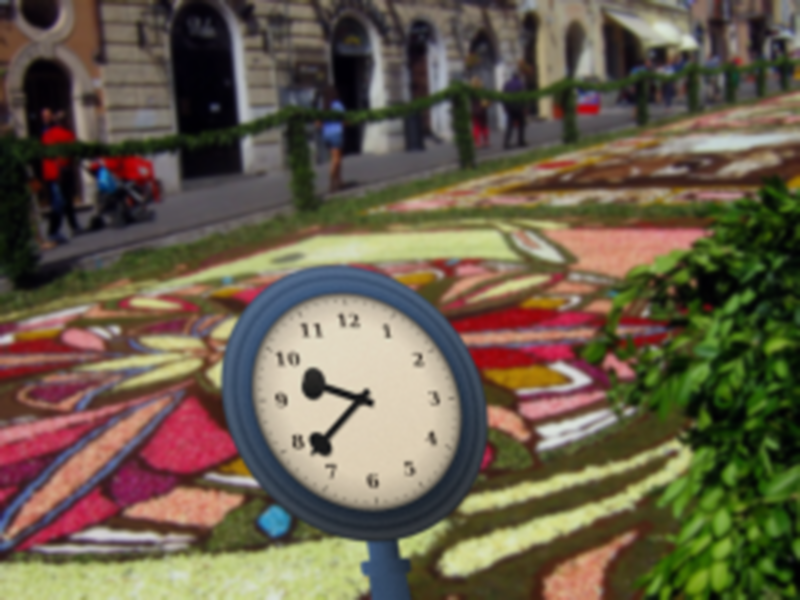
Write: 9:38
